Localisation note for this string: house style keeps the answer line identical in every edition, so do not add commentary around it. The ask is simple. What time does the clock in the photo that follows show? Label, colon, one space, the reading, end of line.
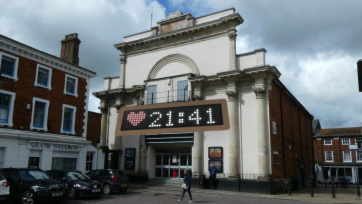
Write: 21:41
